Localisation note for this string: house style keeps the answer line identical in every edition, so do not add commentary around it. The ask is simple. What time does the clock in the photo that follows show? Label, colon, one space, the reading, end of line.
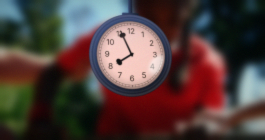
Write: 7:56
